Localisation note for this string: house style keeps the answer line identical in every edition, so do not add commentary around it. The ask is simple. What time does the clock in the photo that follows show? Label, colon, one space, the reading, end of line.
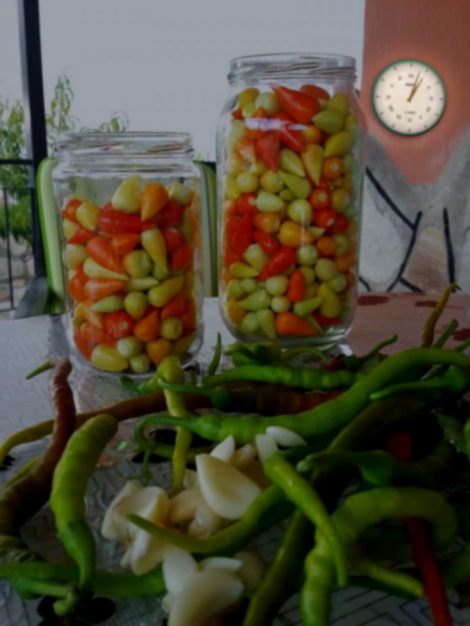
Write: 1:03
